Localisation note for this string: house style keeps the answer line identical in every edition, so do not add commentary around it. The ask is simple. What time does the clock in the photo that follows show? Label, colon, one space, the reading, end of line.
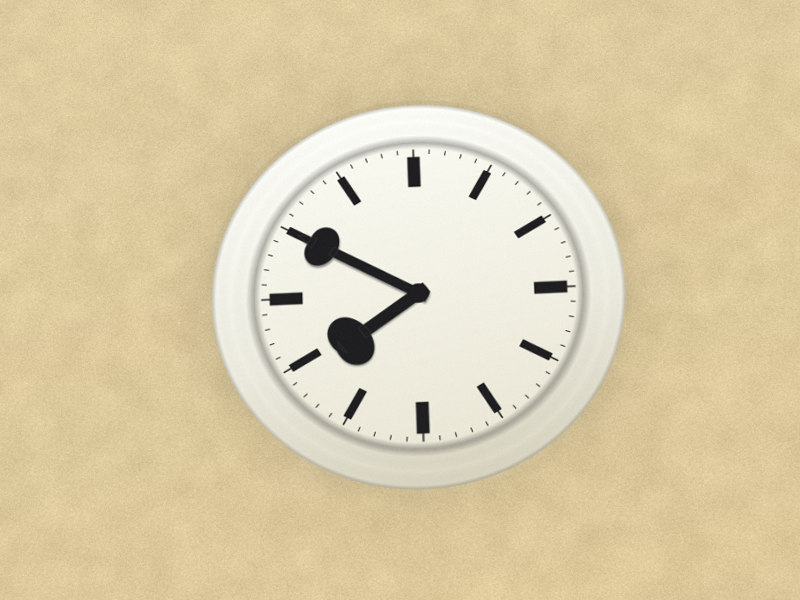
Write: 7:50
